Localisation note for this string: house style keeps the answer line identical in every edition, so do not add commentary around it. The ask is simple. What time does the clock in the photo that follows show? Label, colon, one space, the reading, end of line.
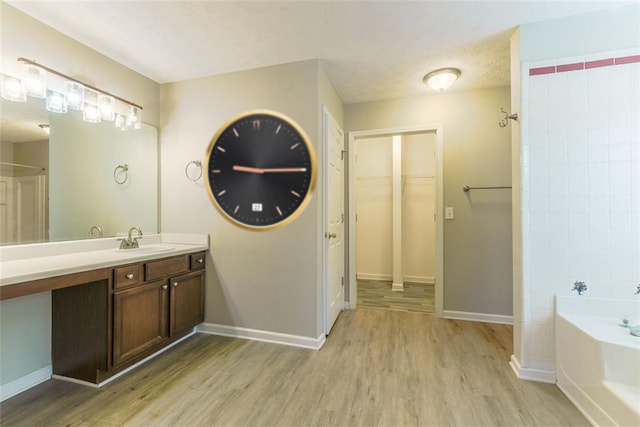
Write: 9:15
